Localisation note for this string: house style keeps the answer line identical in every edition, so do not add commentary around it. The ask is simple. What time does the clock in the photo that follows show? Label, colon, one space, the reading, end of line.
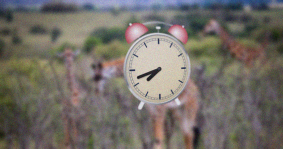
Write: 7:42
